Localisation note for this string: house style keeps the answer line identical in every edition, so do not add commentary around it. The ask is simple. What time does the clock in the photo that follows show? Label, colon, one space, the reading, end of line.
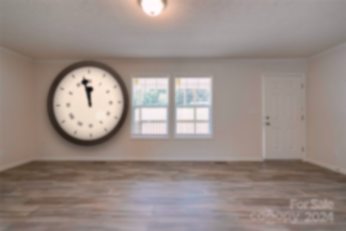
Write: 11:58
